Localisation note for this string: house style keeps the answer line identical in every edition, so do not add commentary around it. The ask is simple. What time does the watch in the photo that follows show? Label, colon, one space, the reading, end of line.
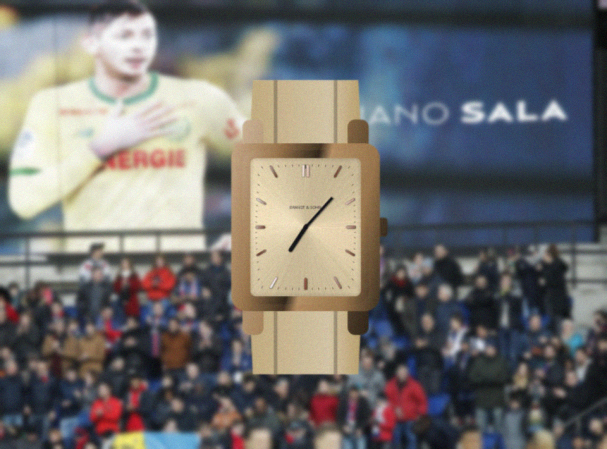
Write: 7:07
